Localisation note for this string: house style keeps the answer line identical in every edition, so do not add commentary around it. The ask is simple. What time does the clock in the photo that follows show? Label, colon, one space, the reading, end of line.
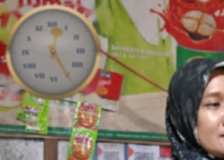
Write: 12:25
